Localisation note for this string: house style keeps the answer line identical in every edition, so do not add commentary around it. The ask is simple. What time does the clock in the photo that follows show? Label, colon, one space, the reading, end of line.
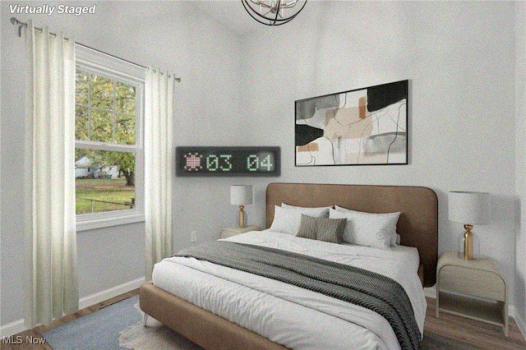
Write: 3:04
